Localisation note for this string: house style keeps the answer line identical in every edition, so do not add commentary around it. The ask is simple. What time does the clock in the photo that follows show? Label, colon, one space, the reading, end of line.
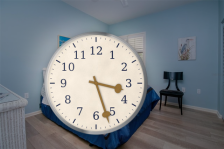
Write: 3:27
